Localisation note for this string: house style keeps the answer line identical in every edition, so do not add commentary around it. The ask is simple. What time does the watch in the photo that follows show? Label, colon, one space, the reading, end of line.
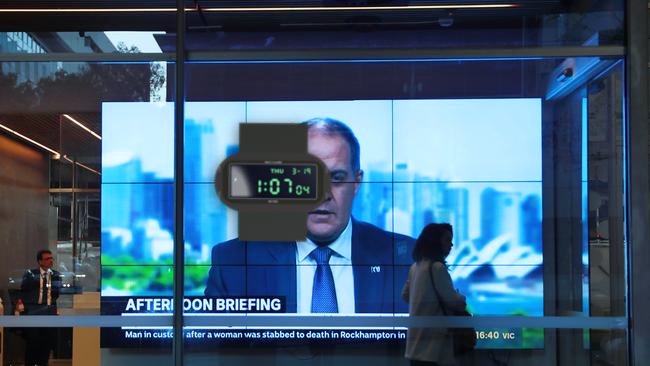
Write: 1:07:04
